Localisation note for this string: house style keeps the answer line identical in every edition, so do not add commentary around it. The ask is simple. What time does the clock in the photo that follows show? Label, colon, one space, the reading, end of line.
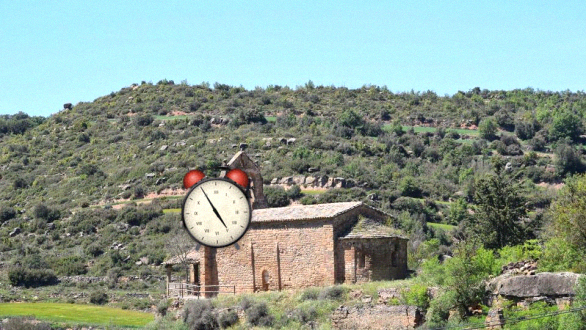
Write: 4:55
